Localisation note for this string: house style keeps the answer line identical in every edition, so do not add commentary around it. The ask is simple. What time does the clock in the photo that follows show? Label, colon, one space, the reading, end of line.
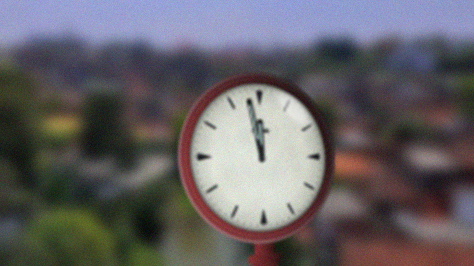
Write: 11:58
